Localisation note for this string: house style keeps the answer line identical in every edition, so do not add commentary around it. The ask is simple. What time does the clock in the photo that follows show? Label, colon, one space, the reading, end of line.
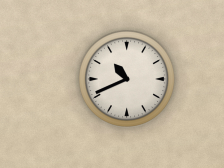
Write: 10:41
